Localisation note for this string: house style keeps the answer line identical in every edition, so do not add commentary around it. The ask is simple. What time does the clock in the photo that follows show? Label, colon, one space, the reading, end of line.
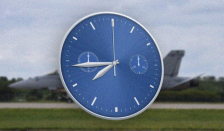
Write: 7:44
